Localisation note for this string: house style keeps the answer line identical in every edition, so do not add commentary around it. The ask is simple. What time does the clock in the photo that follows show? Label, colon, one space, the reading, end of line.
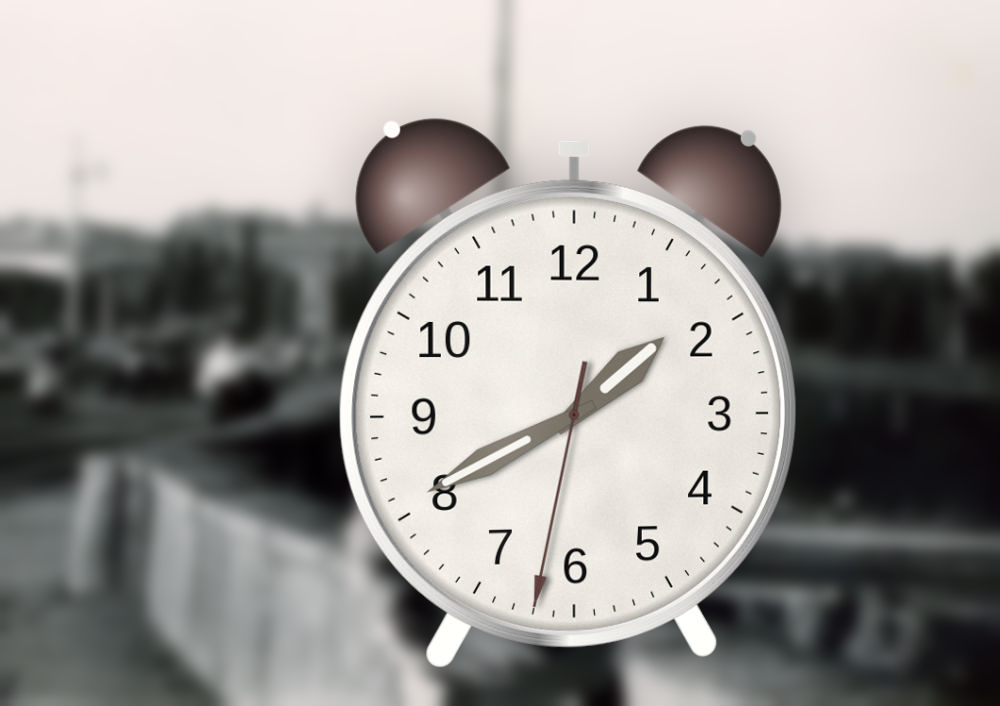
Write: 1:40:32
